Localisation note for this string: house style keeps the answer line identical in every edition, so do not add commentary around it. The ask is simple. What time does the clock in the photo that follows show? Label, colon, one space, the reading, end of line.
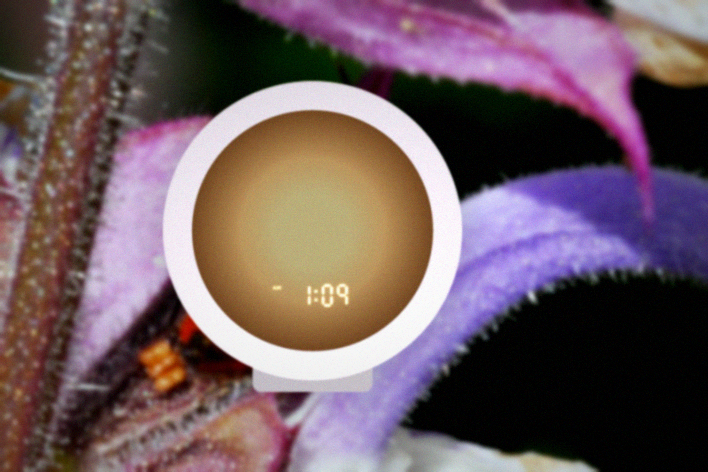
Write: 1:09
